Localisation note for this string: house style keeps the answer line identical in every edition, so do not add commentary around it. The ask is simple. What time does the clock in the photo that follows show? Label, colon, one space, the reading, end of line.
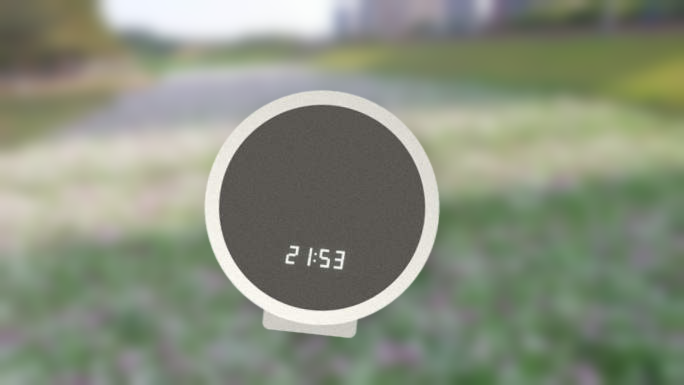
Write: 21:53
